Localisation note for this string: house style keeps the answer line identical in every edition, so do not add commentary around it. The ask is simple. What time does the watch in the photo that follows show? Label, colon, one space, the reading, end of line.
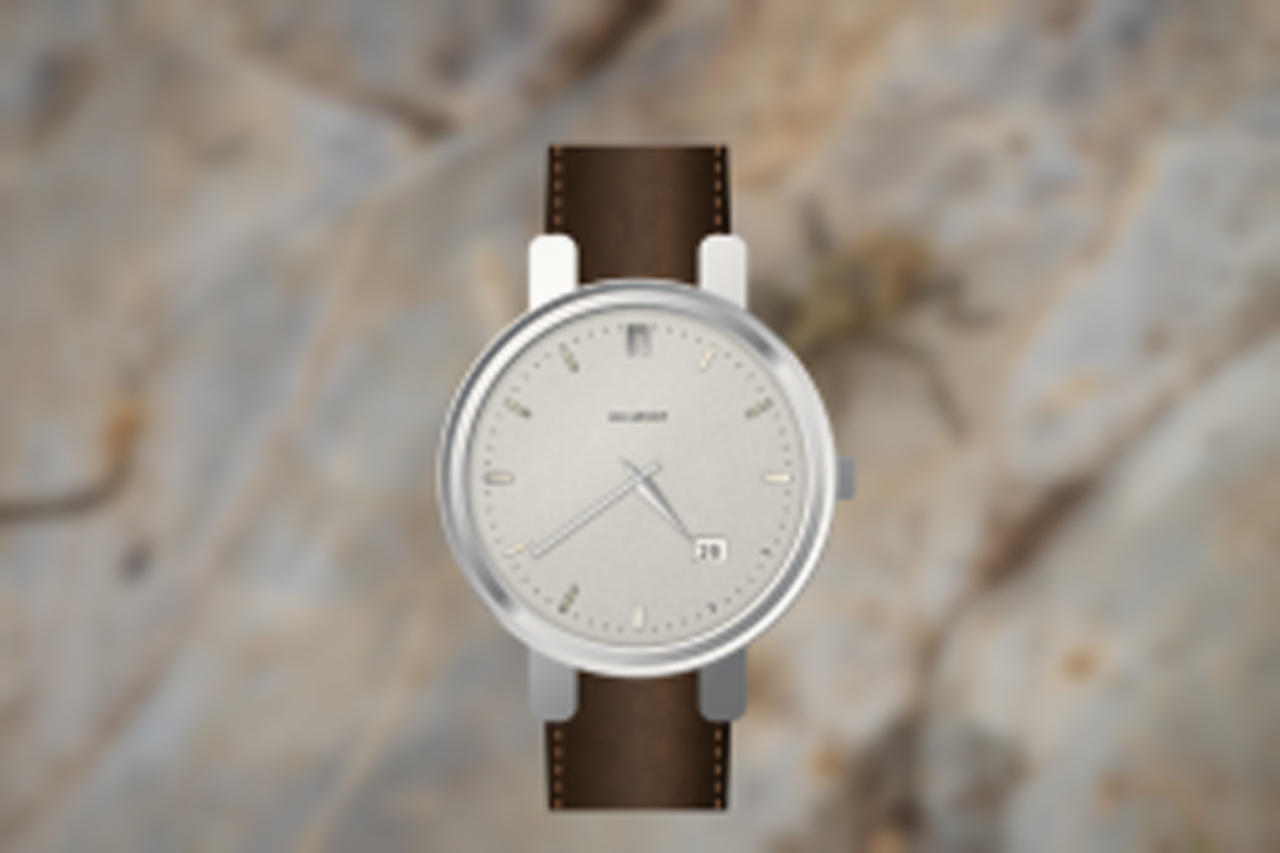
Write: 4:39
